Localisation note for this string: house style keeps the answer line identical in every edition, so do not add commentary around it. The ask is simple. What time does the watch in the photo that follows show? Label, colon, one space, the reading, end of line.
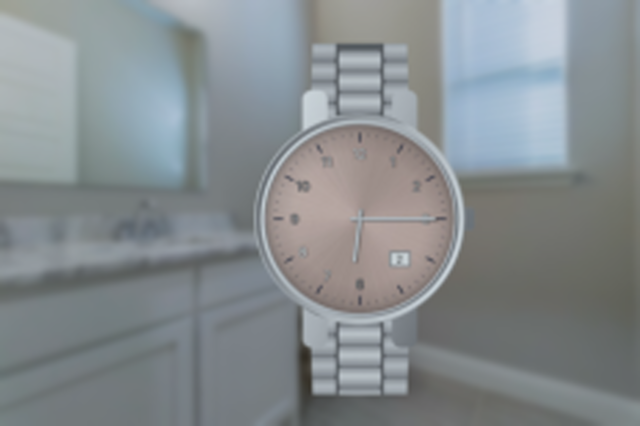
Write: 6:15
